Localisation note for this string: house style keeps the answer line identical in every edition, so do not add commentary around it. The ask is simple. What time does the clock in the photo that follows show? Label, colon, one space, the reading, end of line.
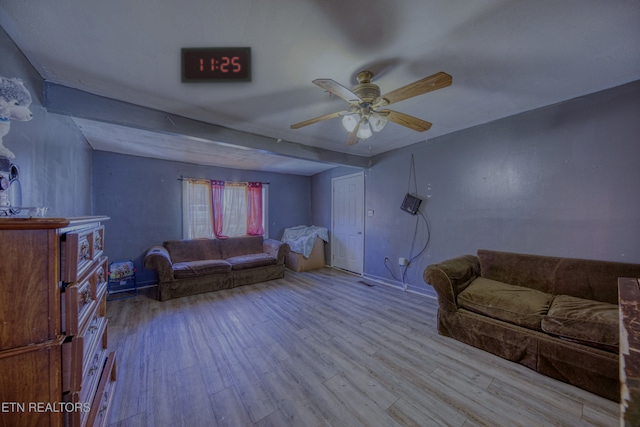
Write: 11:25
